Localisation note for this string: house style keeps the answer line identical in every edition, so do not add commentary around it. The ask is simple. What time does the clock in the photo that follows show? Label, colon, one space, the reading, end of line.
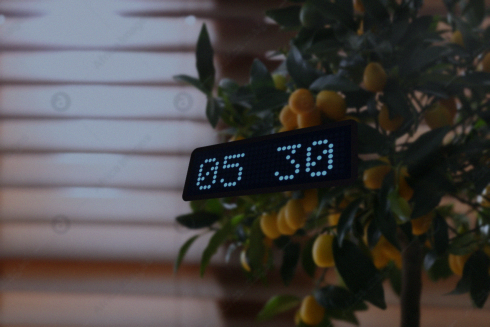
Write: 5:30
